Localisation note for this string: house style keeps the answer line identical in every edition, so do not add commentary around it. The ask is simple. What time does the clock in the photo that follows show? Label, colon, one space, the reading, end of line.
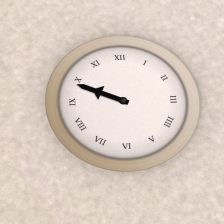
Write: 9:49
